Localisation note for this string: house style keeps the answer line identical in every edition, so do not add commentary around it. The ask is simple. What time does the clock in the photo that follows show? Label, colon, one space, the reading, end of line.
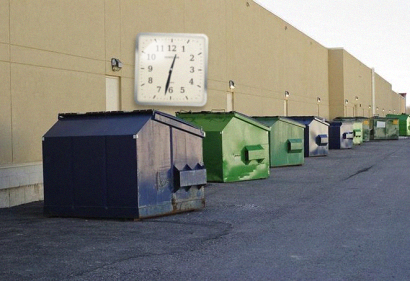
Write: 12:32
